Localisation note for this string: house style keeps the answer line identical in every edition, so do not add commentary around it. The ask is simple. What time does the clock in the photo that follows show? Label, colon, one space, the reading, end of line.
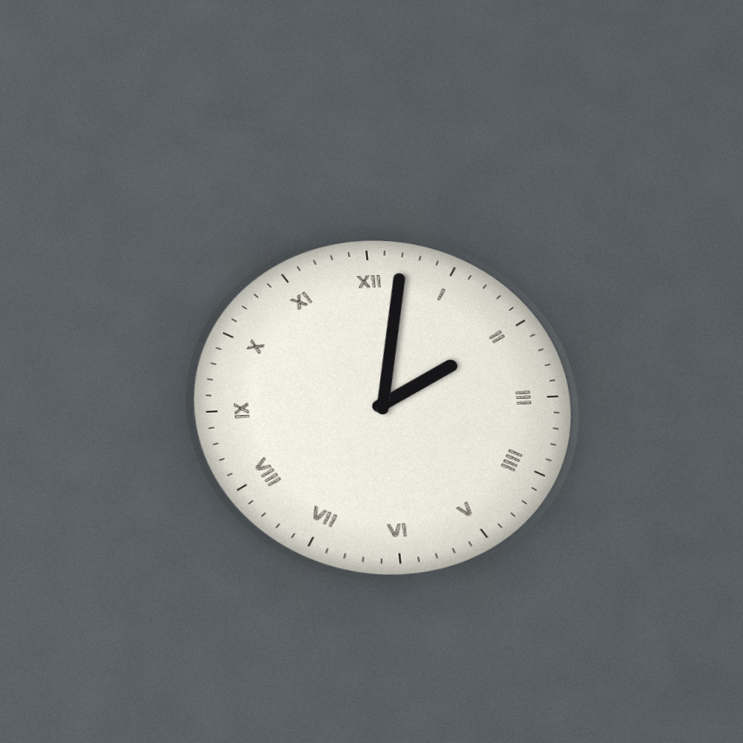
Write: 2:02
